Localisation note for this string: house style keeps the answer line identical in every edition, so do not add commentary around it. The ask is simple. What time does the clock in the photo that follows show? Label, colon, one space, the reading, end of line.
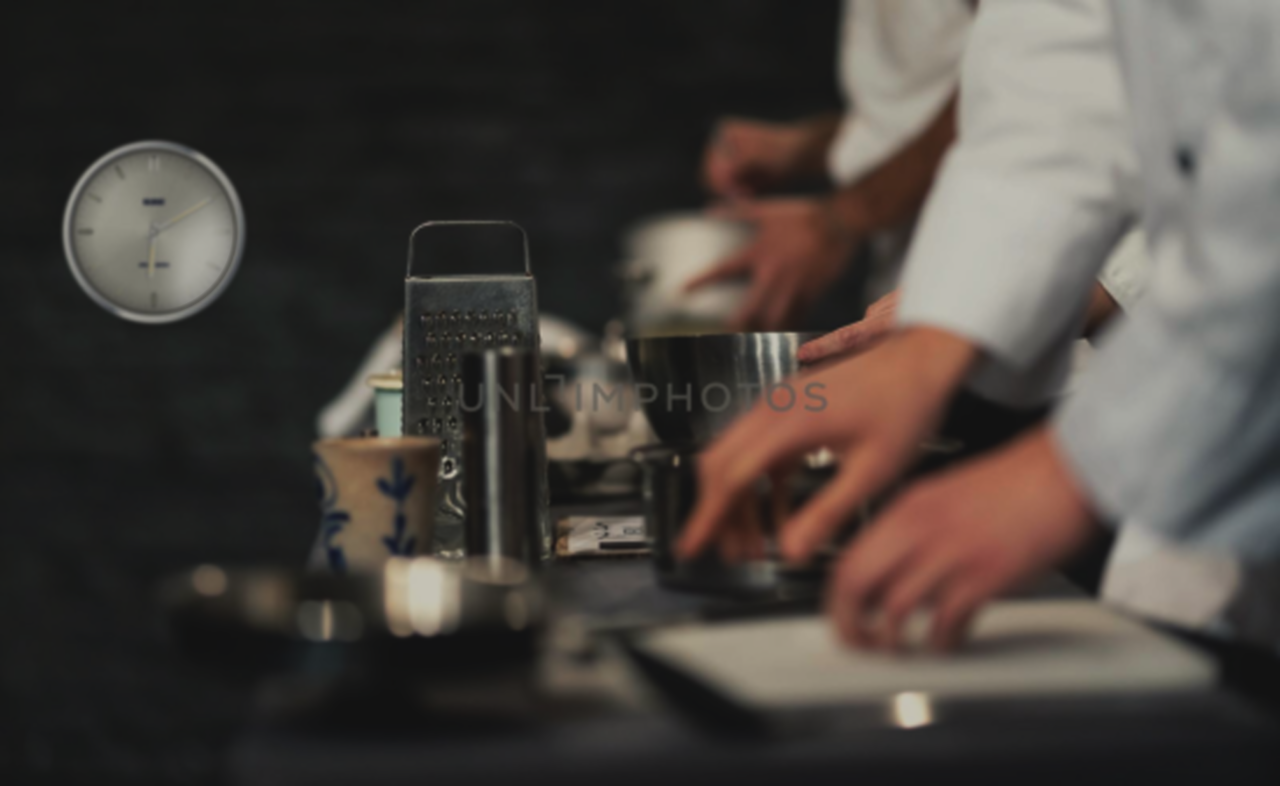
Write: 6:10
